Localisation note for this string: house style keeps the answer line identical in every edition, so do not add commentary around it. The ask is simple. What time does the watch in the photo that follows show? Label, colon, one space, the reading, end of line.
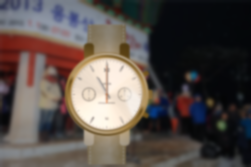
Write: 11:00
